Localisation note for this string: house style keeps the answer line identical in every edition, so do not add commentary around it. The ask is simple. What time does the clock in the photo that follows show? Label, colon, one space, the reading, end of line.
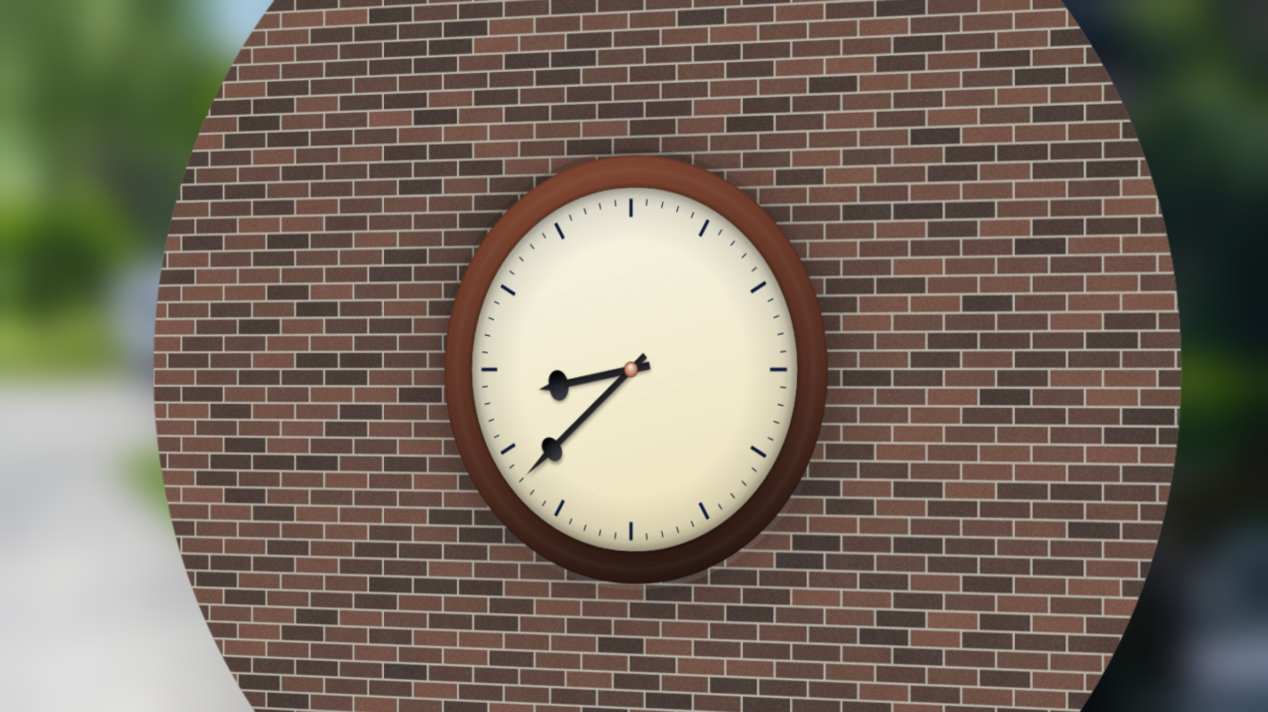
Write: 8:38
